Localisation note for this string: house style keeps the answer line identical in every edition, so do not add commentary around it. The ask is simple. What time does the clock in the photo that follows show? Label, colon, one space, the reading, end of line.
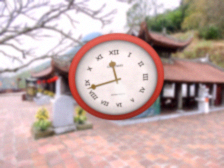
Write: 11:43
